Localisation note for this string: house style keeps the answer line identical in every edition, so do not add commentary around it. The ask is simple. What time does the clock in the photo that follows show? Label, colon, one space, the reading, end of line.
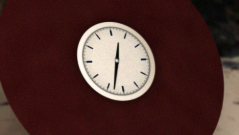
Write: 12:33
